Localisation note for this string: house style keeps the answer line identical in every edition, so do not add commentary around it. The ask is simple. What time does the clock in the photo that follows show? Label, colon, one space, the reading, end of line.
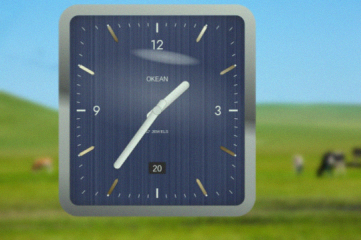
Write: 1:36
